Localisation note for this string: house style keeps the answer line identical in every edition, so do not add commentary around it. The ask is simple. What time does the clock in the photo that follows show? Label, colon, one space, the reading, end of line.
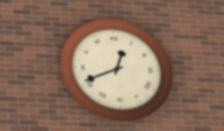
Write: 12:41
